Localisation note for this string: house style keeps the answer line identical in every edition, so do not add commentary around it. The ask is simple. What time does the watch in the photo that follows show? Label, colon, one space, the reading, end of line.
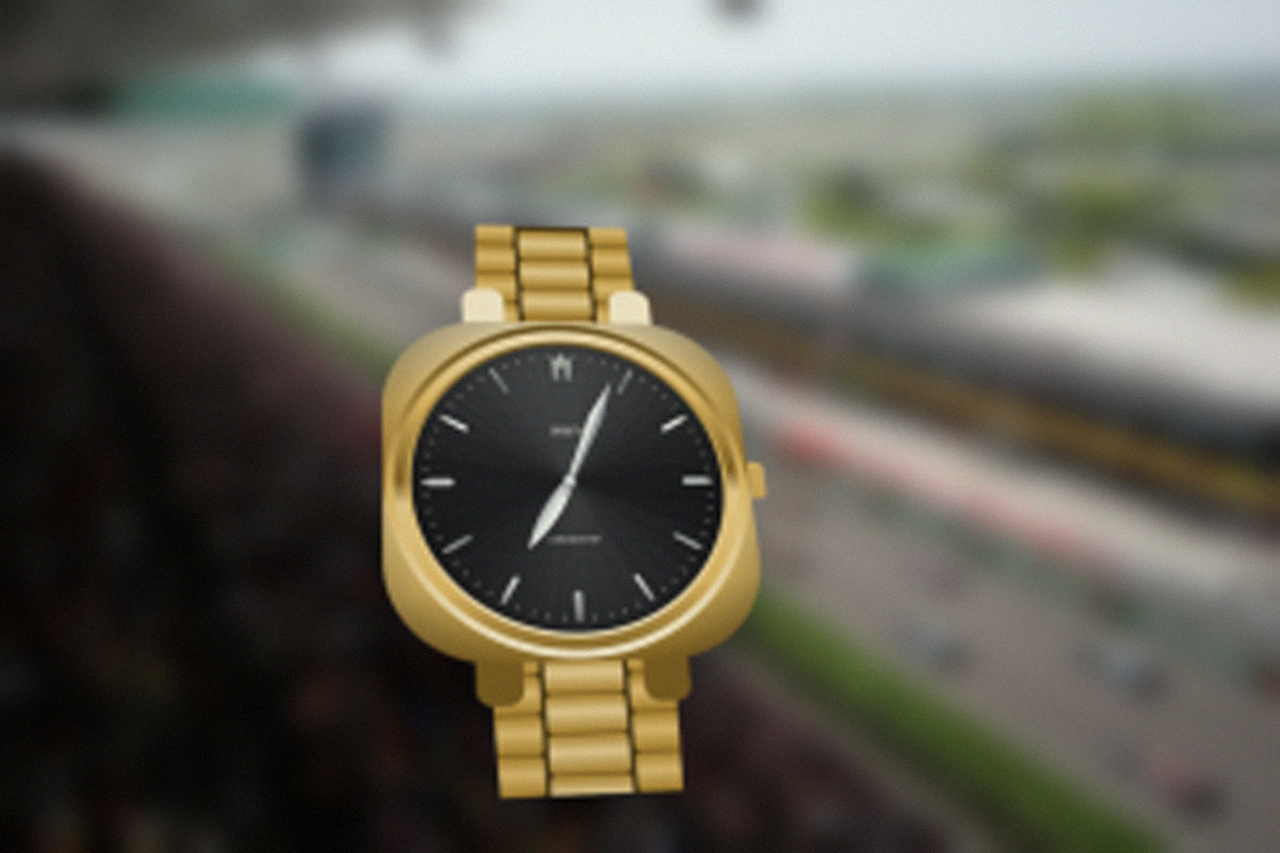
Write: 7:04
